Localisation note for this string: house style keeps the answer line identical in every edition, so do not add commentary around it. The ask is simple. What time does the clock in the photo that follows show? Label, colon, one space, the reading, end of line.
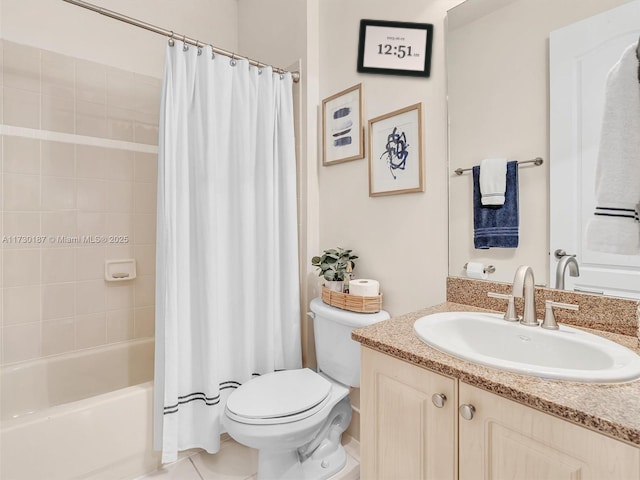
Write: 12:51
